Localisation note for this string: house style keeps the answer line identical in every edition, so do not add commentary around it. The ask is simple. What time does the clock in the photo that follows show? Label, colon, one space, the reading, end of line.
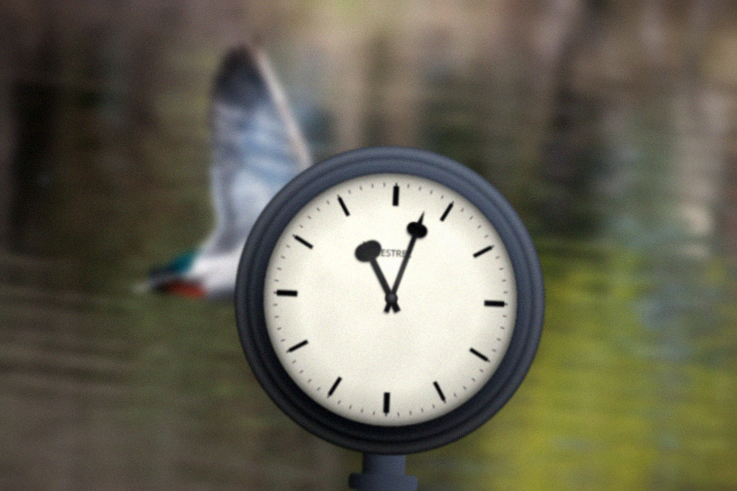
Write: 11:03
